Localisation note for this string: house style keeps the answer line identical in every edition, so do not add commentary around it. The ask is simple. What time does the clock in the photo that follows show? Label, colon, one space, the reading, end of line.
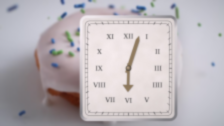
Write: 6:03
